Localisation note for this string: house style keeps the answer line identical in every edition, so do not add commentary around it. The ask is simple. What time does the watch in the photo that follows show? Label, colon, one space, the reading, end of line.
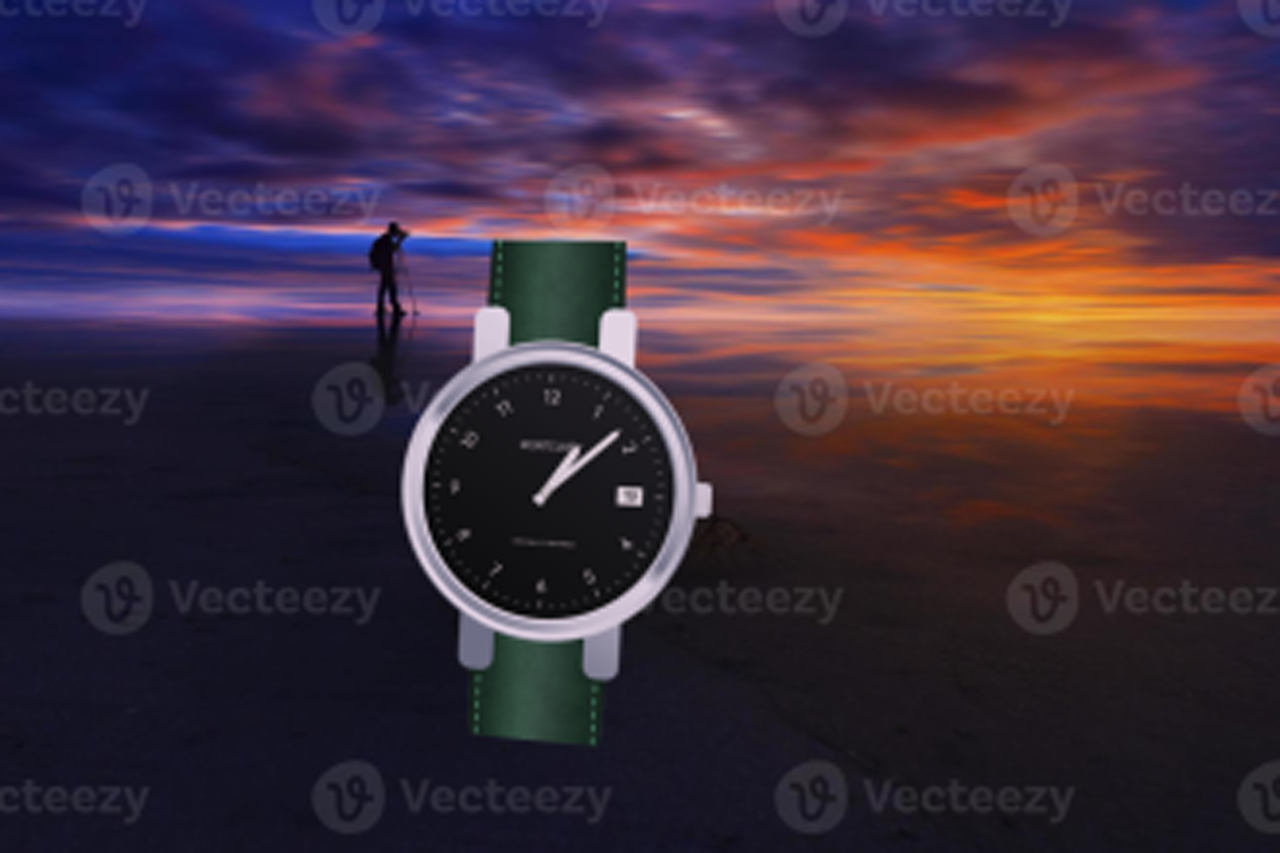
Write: 1:08
